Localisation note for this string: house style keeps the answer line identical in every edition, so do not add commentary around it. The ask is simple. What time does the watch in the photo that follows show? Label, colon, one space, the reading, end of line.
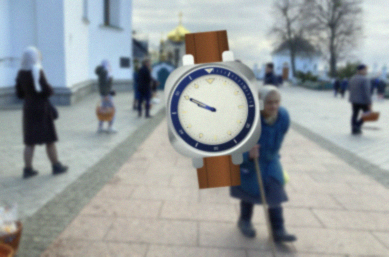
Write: 9:50
